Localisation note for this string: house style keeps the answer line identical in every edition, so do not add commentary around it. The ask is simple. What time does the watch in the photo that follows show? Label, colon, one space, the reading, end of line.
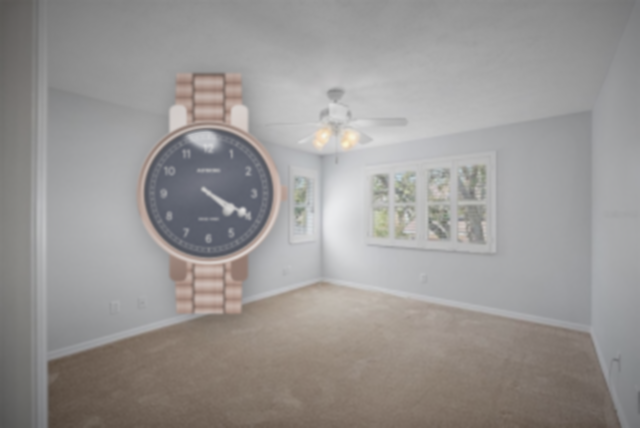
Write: 4:20
